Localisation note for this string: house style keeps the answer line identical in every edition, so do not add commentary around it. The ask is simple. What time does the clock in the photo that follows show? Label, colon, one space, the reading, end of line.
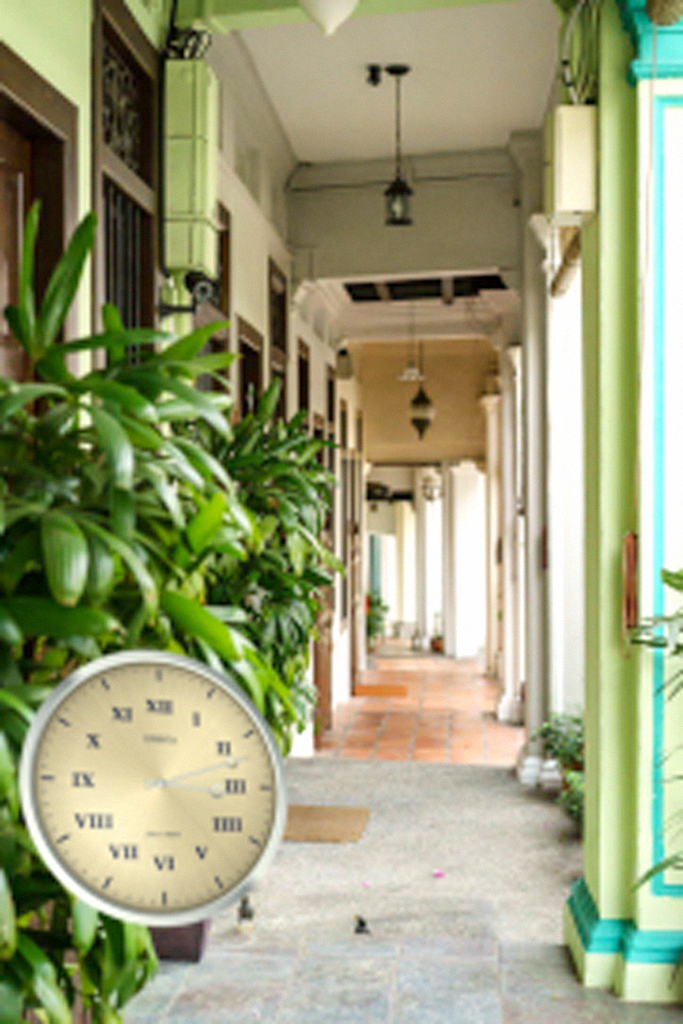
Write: 3:12
